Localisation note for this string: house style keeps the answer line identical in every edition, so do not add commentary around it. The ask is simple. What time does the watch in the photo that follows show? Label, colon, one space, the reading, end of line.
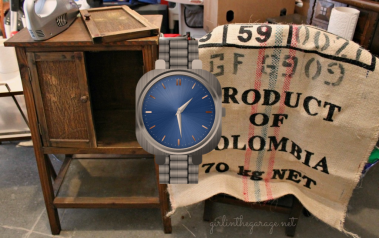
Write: 1:29
